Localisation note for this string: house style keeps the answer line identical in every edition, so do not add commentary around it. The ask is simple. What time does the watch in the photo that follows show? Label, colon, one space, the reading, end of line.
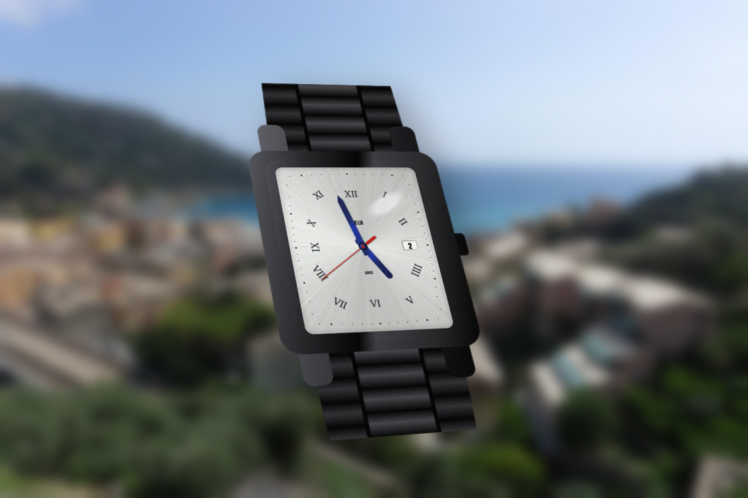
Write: 4:57:39
